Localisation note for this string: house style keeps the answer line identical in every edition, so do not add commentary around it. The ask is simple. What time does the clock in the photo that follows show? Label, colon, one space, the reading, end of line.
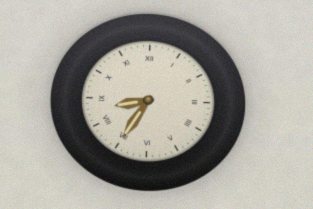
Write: 8:35
